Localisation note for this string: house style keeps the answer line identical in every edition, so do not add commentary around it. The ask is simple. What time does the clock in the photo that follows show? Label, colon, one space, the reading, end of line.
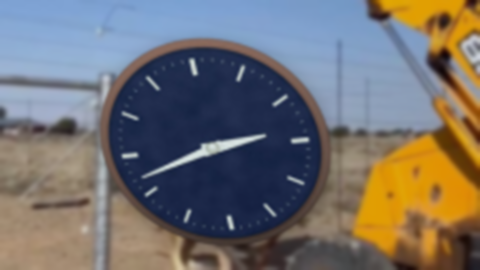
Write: 2:42
